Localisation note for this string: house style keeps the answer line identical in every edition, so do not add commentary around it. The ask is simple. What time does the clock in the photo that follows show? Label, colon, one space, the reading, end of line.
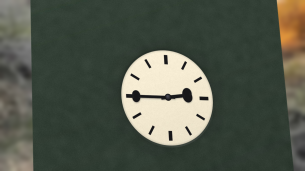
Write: 2:45
